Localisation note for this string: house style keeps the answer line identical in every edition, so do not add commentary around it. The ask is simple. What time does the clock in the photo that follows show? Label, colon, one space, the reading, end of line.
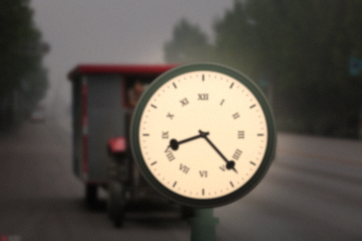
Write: 8:23
